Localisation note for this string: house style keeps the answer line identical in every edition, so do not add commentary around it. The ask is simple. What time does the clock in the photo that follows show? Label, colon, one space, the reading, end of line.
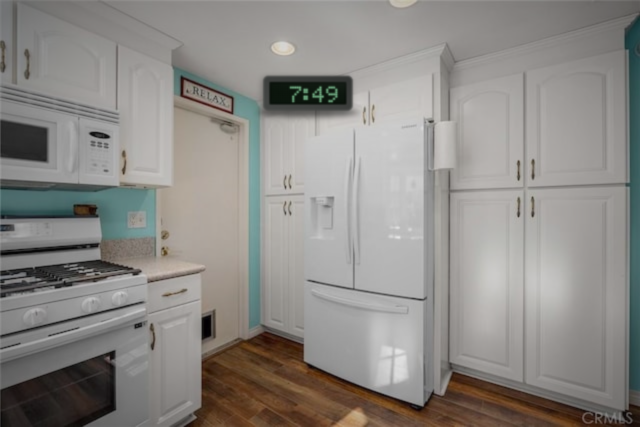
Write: 7:49
